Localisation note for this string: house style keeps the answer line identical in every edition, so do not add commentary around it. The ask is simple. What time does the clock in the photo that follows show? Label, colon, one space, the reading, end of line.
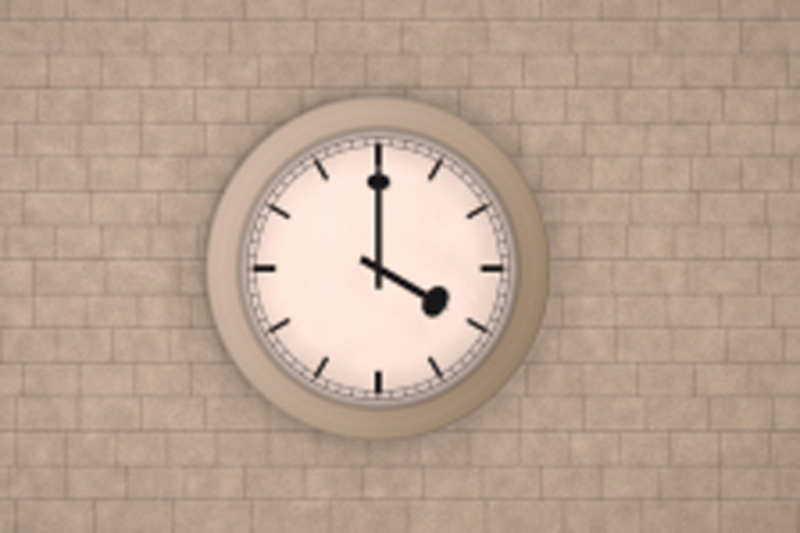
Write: 4:00
